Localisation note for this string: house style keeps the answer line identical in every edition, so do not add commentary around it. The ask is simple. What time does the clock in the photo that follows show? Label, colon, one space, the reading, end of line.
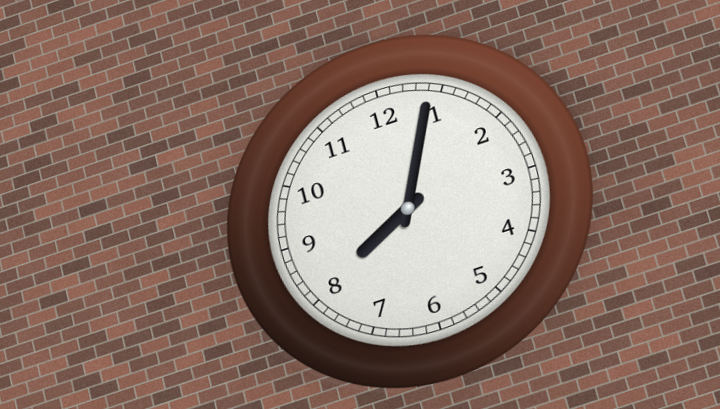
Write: 8:04
